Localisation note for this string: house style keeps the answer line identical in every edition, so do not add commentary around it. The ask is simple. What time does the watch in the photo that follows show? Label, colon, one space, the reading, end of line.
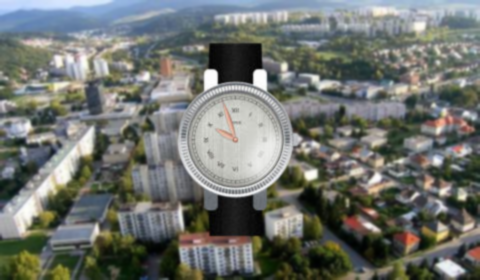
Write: 9:57
